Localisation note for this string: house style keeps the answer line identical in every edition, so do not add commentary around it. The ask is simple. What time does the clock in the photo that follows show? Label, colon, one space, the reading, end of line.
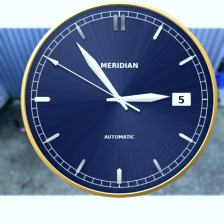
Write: 2:53:50
